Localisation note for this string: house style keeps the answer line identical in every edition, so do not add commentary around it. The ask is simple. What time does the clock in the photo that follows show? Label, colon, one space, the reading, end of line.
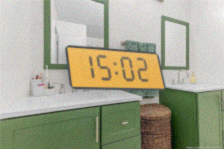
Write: 15:02
